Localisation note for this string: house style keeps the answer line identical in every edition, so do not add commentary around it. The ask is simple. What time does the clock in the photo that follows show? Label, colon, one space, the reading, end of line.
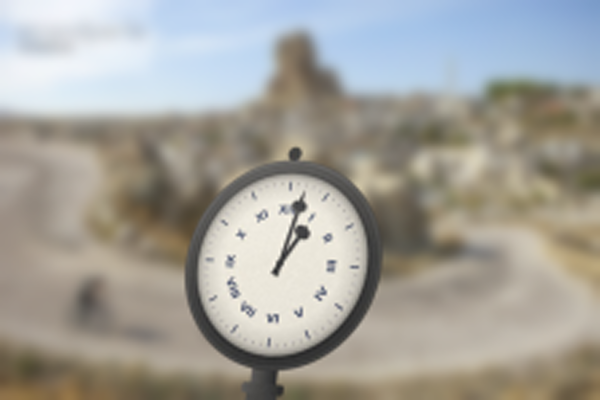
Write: 1:02
